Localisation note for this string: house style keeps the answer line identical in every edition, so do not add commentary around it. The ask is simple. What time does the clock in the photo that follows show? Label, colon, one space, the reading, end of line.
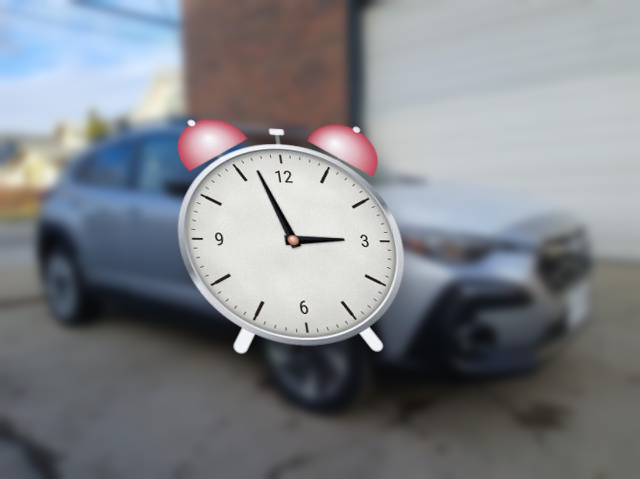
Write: 2:57
